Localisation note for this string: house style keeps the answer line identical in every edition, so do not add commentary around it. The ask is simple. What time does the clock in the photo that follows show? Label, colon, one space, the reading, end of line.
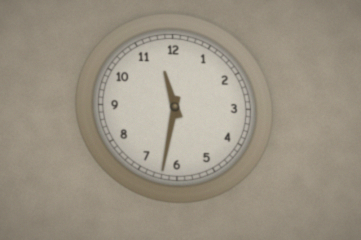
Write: 11:32
